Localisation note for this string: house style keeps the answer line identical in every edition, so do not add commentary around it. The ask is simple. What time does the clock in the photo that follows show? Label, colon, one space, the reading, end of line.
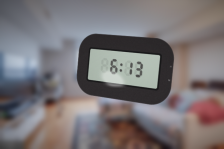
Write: 6:13
